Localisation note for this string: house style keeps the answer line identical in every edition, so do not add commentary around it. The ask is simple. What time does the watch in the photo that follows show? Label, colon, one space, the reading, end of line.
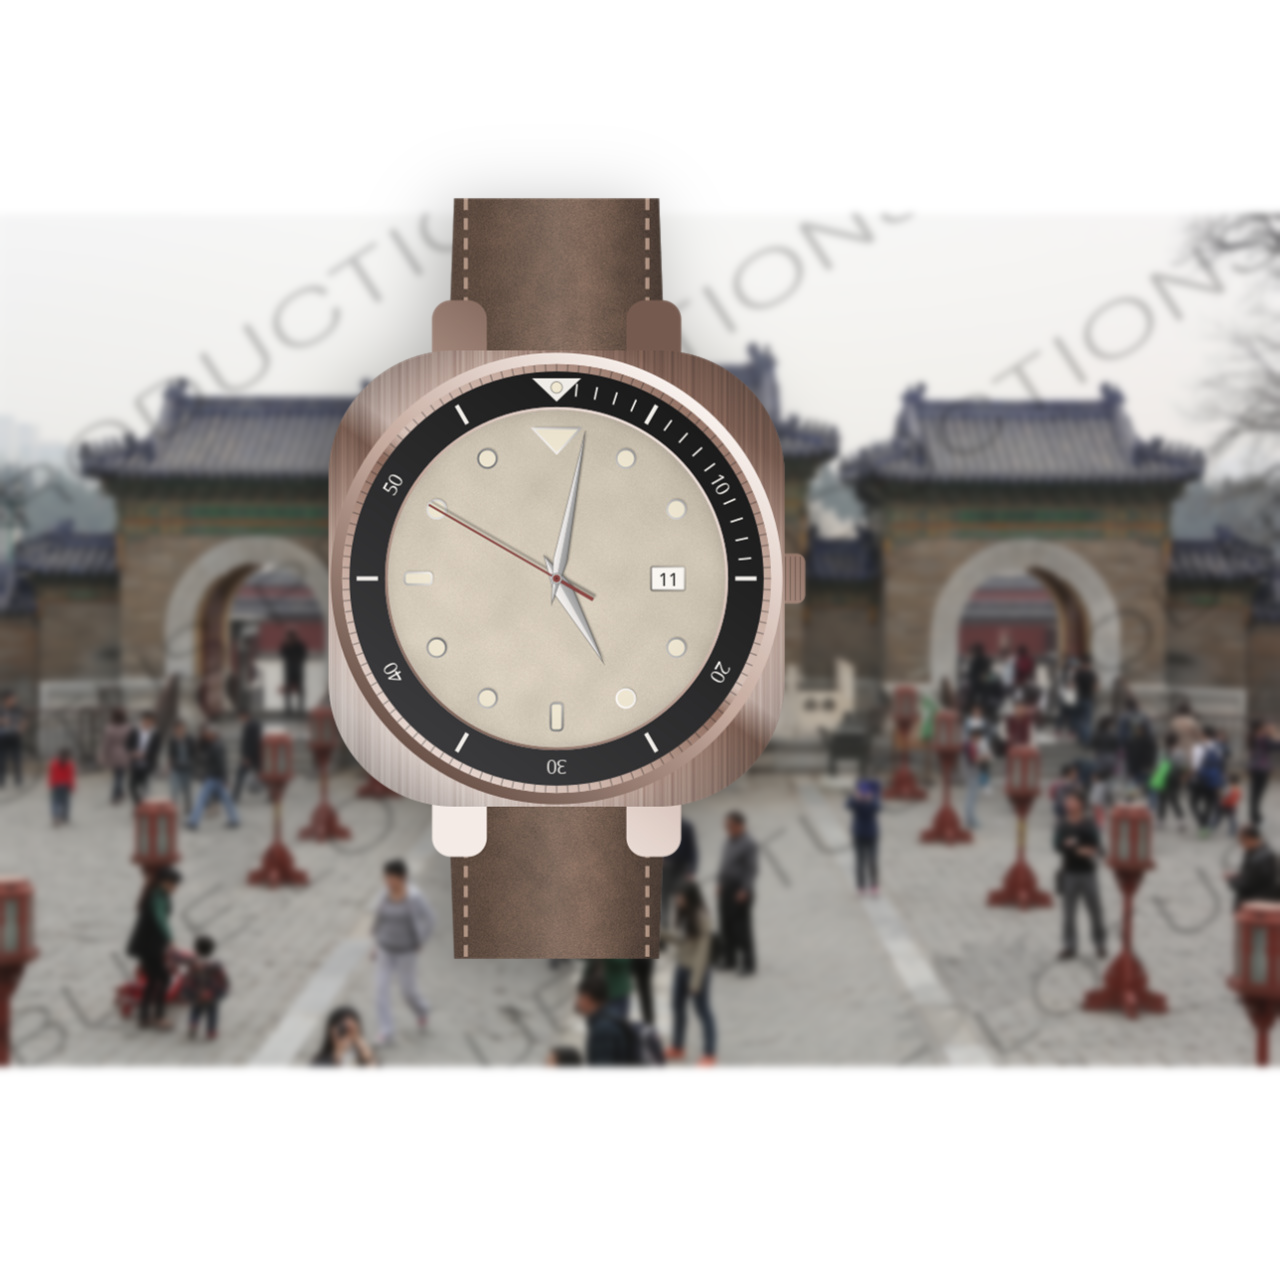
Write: 5:01:50
